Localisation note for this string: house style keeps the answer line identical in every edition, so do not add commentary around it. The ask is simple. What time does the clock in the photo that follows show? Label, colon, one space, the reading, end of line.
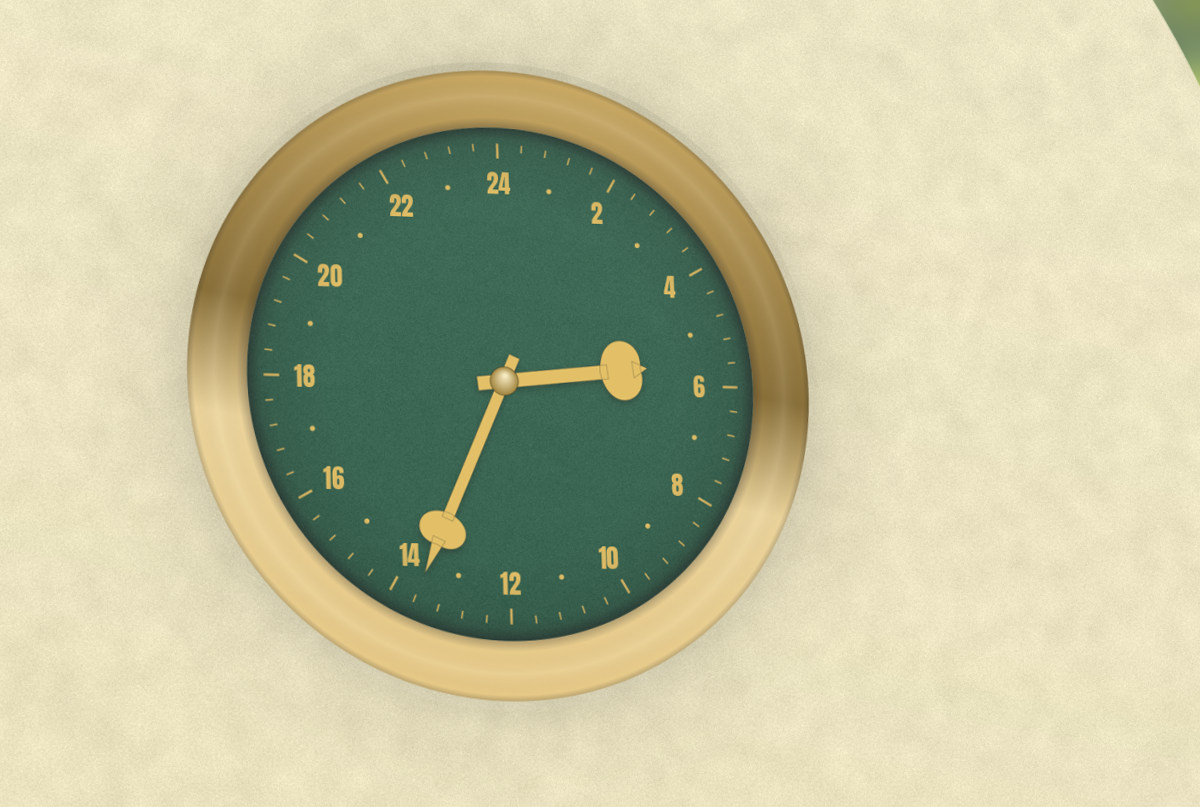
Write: 5:34
